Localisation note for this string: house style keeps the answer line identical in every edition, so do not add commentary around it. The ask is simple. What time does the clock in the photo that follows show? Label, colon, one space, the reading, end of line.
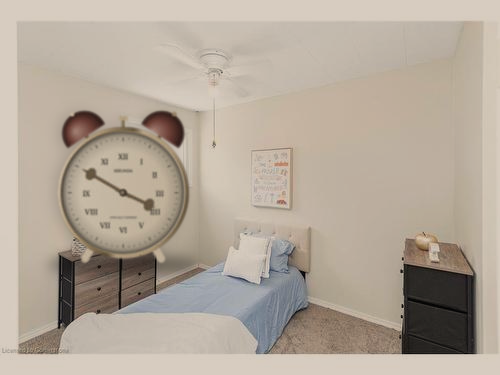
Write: 3:50
